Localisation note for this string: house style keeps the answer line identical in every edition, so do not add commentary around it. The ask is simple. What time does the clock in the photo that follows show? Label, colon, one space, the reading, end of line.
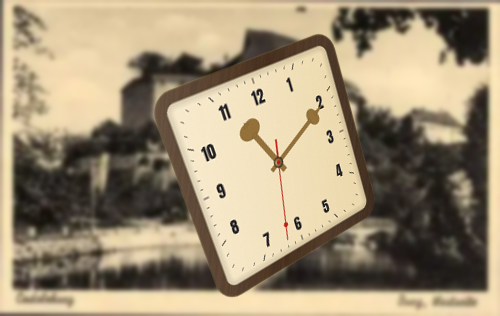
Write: 11:10:32
